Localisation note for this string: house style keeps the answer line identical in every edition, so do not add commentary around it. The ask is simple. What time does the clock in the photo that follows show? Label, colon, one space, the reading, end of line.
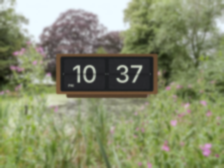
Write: 10:37
